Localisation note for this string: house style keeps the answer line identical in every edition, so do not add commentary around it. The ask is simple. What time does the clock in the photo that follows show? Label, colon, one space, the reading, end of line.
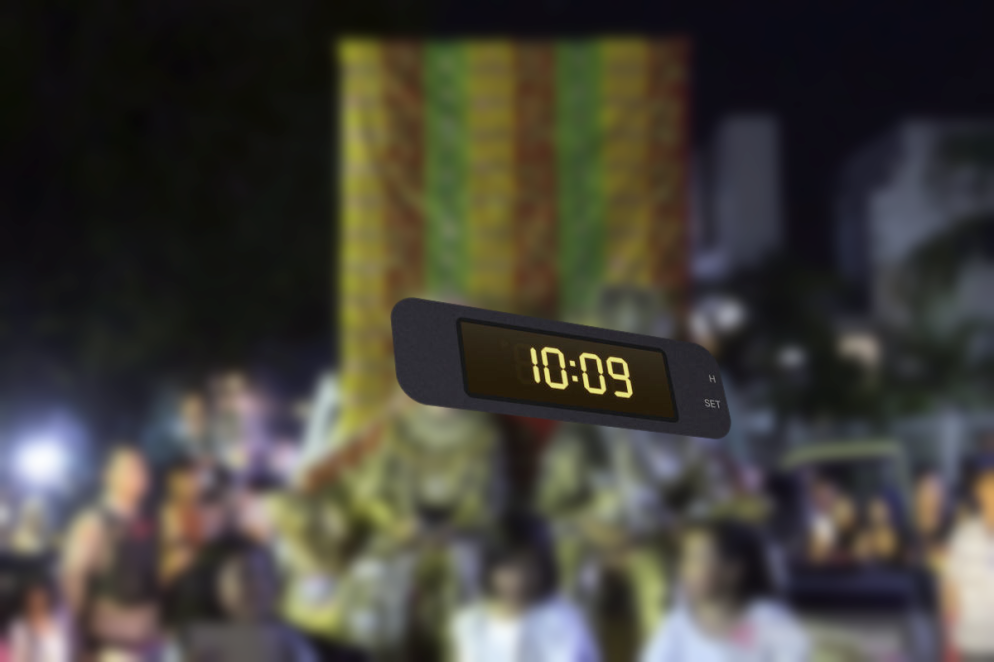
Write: 10:09
